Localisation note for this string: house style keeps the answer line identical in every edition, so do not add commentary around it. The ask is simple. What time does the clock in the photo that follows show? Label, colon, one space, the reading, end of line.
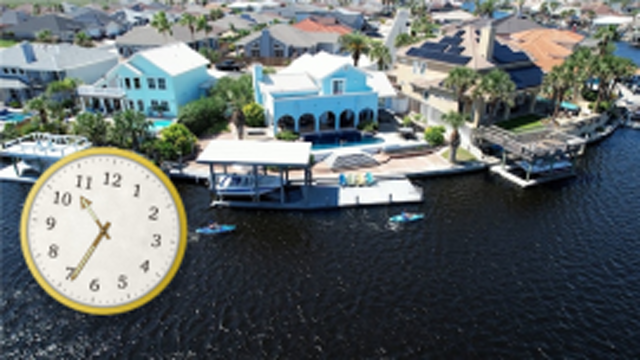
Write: 10:34
